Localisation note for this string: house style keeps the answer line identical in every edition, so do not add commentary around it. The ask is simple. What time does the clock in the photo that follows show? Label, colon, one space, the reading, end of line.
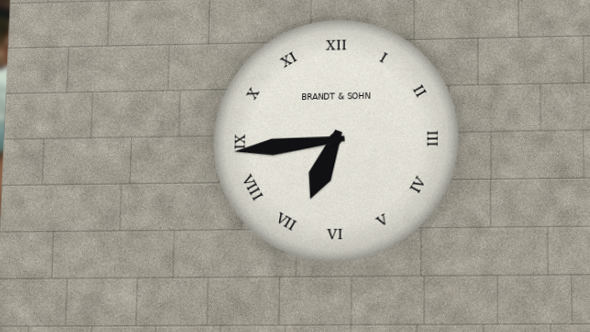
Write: 6:44
